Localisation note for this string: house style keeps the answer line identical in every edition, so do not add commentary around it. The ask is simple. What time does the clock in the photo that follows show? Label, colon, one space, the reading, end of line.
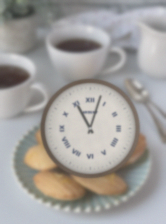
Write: 11:03
